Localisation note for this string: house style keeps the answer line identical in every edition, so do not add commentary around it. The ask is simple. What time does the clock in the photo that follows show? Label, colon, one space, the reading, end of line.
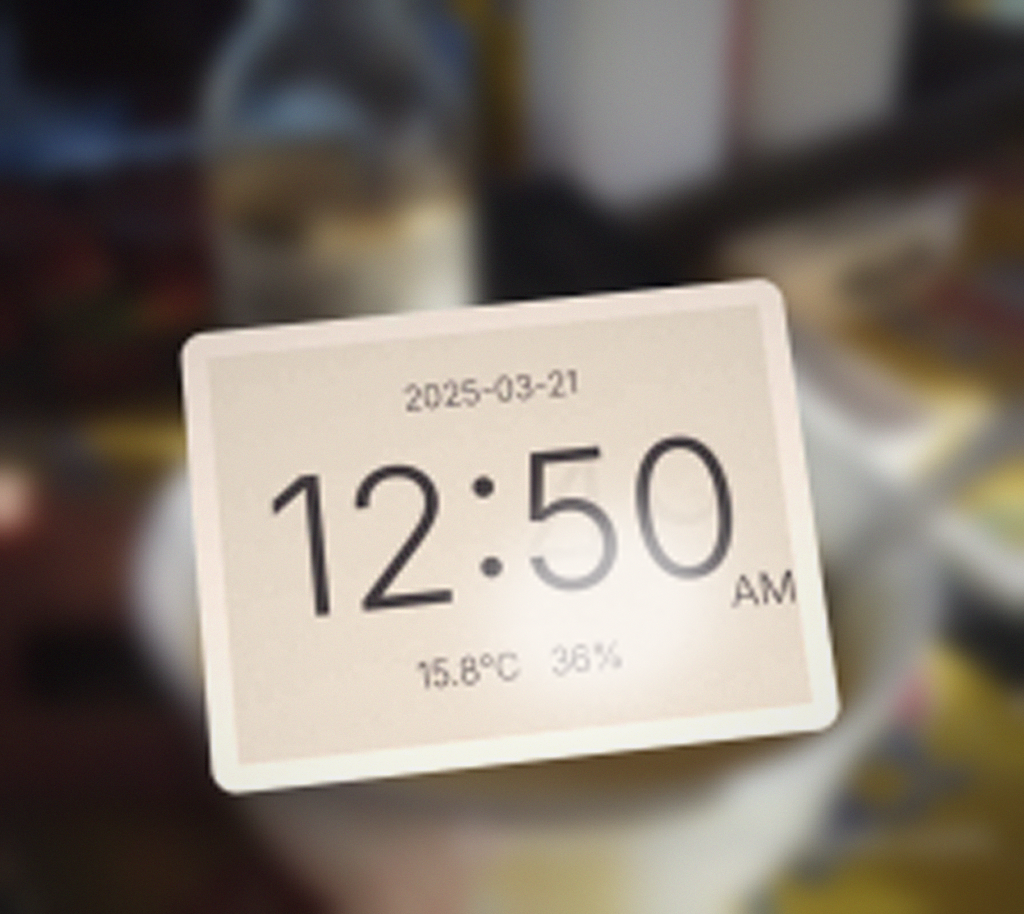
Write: 12:50
